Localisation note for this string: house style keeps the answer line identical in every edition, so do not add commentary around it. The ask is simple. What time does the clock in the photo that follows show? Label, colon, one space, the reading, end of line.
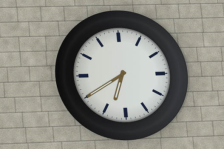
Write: 6:40
